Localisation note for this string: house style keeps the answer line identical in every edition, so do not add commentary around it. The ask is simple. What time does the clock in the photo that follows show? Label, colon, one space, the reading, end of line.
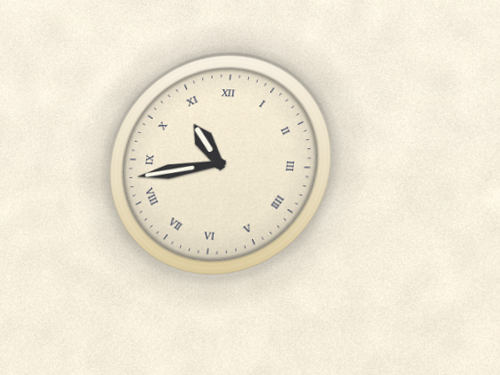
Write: 10:43
